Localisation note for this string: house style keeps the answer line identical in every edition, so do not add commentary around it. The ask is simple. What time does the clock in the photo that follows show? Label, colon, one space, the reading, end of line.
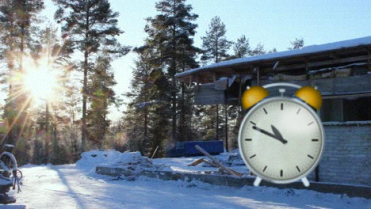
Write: 10:49
